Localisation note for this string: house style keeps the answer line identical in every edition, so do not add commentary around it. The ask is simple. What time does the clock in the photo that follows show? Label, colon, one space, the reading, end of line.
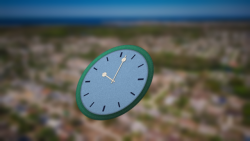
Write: 10:02
